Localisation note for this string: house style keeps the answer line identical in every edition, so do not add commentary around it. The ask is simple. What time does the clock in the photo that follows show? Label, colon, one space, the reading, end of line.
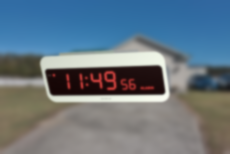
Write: 11:49
